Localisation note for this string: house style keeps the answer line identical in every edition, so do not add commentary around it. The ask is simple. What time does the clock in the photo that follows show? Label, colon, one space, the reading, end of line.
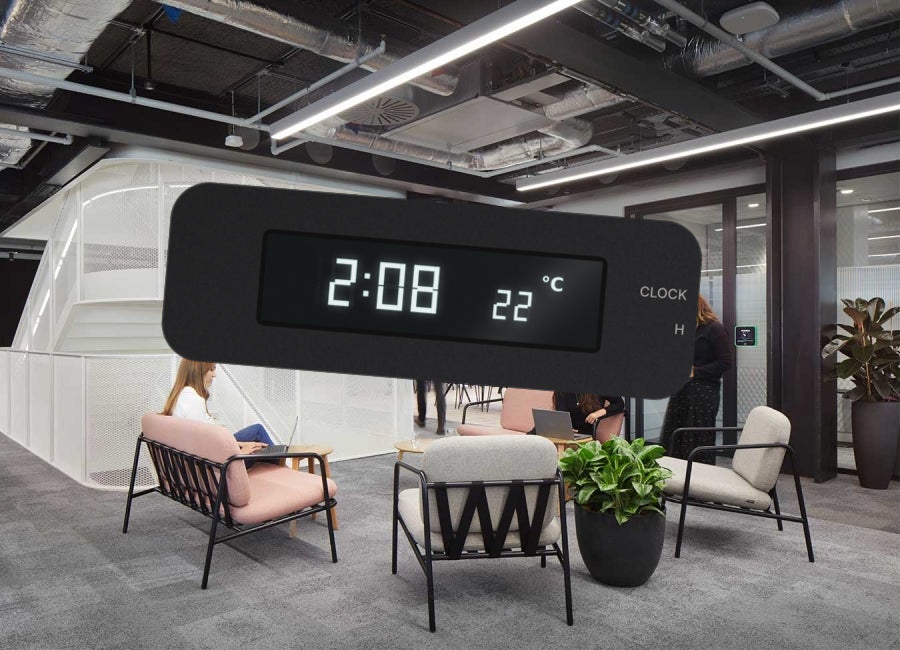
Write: 2:08
